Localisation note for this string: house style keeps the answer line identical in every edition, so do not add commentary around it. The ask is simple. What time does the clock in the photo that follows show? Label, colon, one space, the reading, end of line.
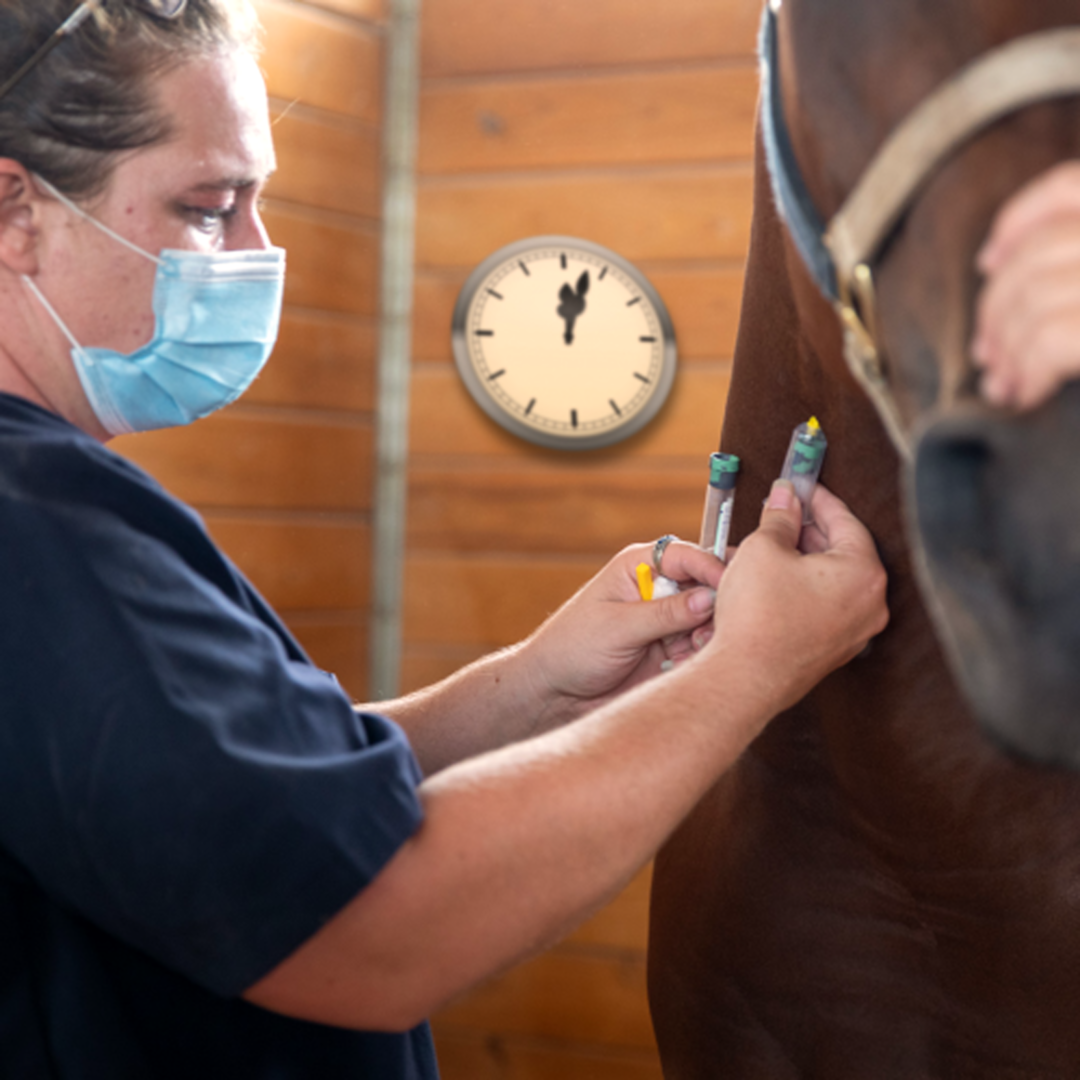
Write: 12:03
